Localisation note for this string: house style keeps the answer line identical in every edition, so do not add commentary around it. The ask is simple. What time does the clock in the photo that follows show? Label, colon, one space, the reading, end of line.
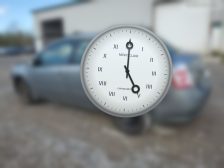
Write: 5:00
